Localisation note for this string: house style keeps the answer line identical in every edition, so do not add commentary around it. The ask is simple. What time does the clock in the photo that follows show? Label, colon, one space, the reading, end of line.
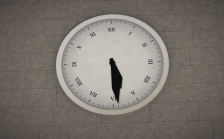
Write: 5:29
